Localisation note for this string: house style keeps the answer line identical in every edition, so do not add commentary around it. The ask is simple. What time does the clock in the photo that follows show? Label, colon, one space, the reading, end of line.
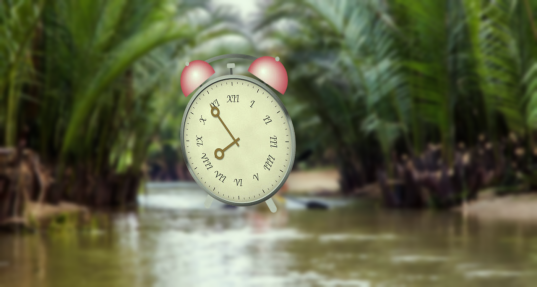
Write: 7:54
